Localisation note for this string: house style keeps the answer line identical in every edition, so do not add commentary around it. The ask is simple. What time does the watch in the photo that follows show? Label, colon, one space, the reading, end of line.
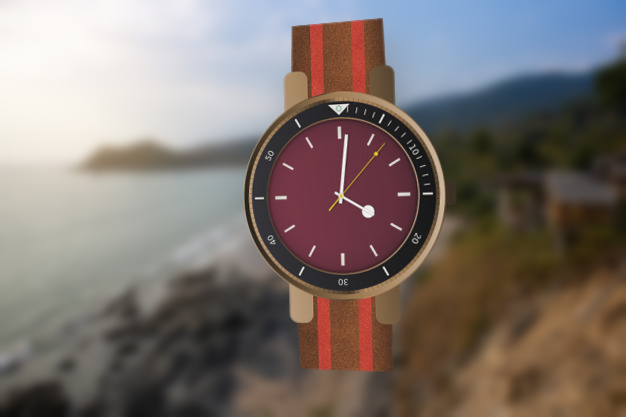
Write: 4:01:07
